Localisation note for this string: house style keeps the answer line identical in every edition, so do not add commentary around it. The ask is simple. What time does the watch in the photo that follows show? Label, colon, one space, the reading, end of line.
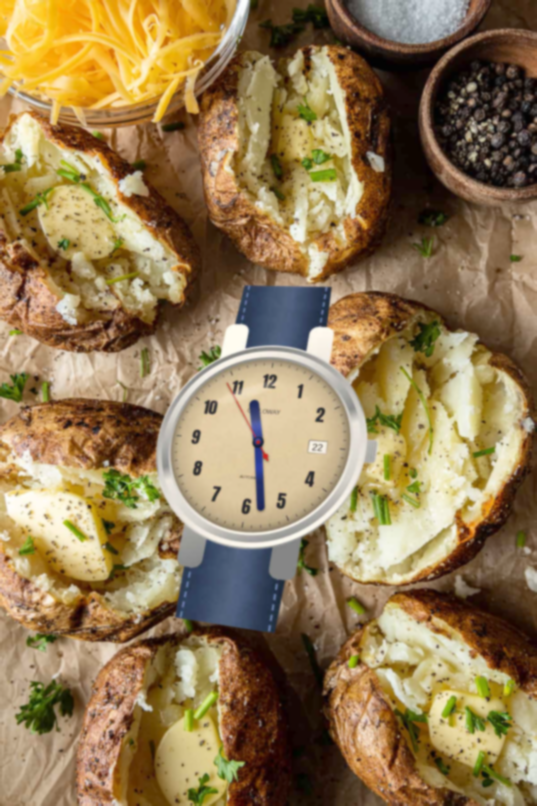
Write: 11:27:54
